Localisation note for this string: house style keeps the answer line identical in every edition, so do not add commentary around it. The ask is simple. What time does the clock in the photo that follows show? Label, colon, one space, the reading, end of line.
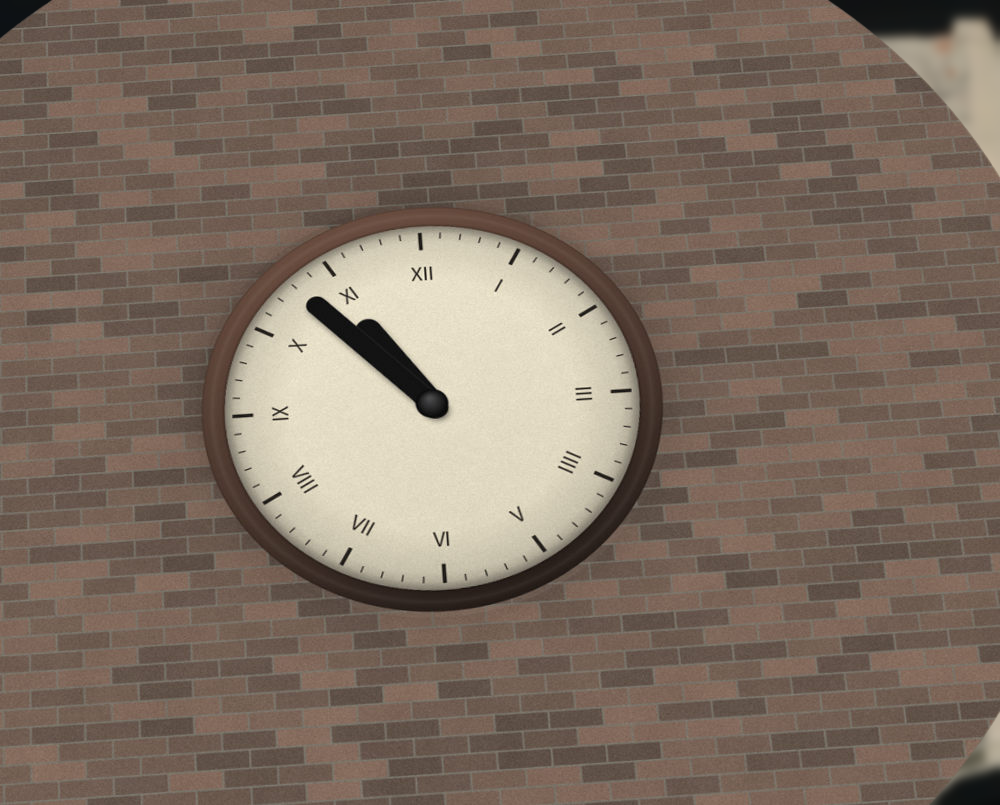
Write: 10:53
